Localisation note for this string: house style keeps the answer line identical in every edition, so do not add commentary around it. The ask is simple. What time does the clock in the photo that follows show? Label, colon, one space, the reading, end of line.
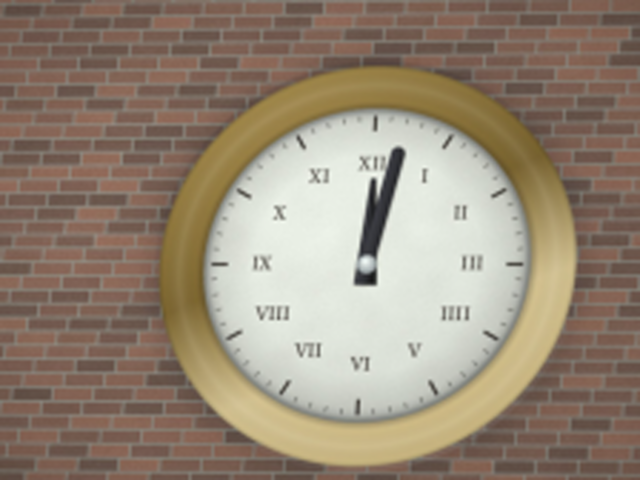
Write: 12:02
